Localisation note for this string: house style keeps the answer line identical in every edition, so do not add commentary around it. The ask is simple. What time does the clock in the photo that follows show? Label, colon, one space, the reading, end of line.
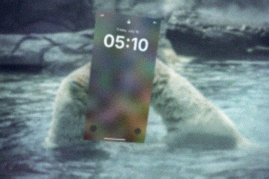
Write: 5:10
